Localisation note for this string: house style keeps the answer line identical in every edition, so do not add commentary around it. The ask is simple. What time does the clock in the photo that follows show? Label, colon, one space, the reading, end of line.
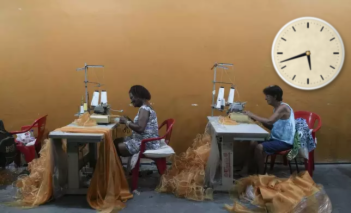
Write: 5:42
